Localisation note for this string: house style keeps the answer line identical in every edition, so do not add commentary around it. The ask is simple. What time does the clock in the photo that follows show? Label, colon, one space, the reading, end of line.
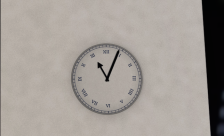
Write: 11:04
